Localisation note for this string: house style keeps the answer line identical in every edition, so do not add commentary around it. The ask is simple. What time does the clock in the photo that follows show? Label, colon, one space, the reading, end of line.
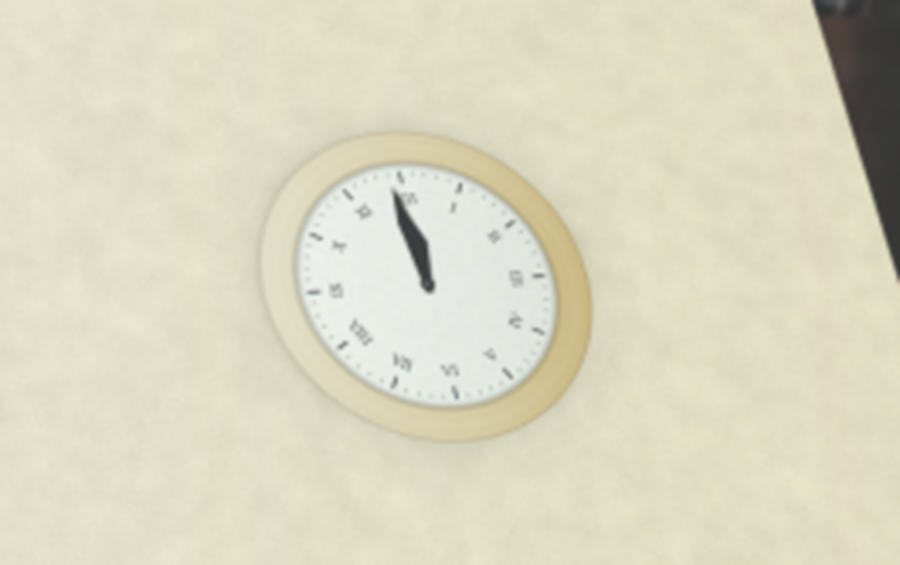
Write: 11:59
